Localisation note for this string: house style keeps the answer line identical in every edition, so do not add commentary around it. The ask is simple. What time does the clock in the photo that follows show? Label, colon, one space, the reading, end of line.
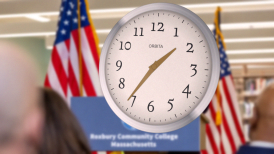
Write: 1:36
